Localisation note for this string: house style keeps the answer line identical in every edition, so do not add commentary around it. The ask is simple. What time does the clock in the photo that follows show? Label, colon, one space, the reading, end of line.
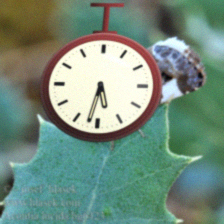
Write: 5:32
